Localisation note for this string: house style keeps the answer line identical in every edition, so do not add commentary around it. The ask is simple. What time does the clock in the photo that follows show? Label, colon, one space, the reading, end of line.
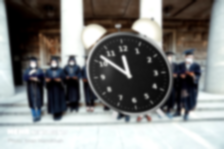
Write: 11:52
